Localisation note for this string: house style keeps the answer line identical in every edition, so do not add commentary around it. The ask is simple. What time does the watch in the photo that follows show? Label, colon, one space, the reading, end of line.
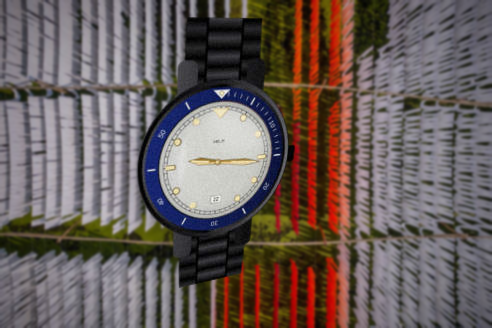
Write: 9:16
